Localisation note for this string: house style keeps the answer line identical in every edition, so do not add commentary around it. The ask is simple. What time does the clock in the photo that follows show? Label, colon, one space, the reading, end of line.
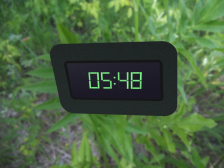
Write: 5:48
